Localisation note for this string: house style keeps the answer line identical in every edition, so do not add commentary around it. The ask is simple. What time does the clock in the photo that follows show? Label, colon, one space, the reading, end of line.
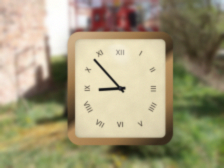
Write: 8:53
